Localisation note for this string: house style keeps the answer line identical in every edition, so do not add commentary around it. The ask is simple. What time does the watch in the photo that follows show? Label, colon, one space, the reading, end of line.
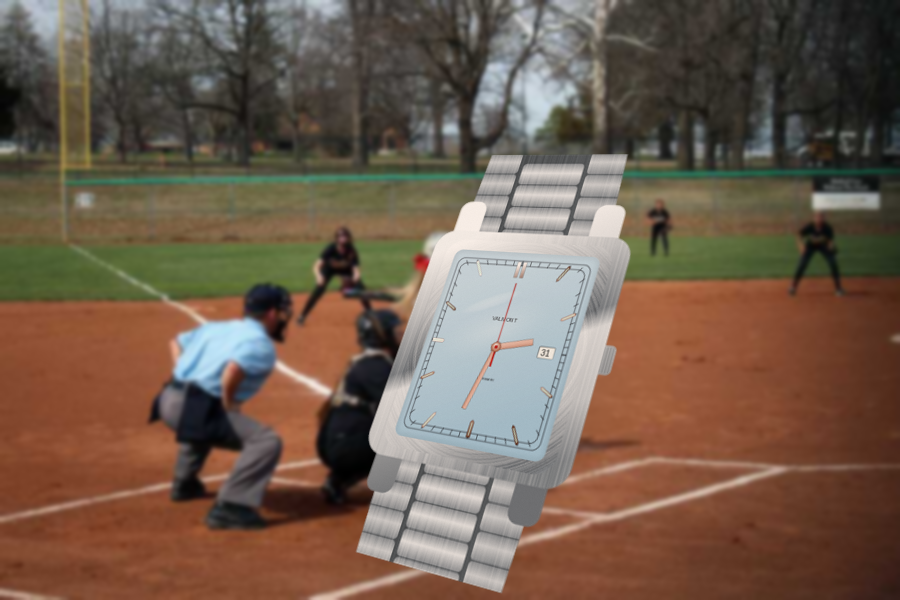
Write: 2:32:00
